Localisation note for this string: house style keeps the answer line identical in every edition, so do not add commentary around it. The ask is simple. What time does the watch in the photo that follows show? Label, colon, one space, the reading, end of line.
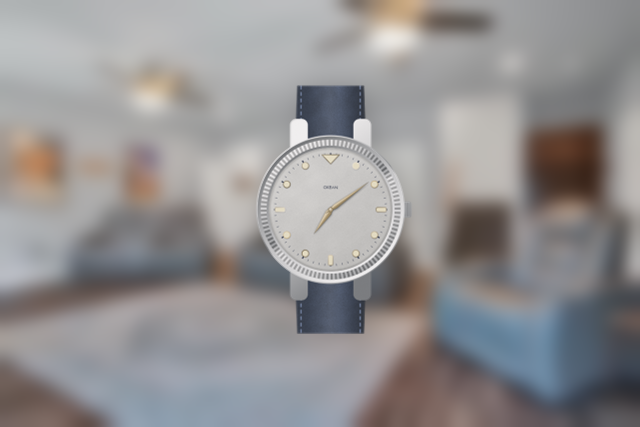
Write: 7:09
